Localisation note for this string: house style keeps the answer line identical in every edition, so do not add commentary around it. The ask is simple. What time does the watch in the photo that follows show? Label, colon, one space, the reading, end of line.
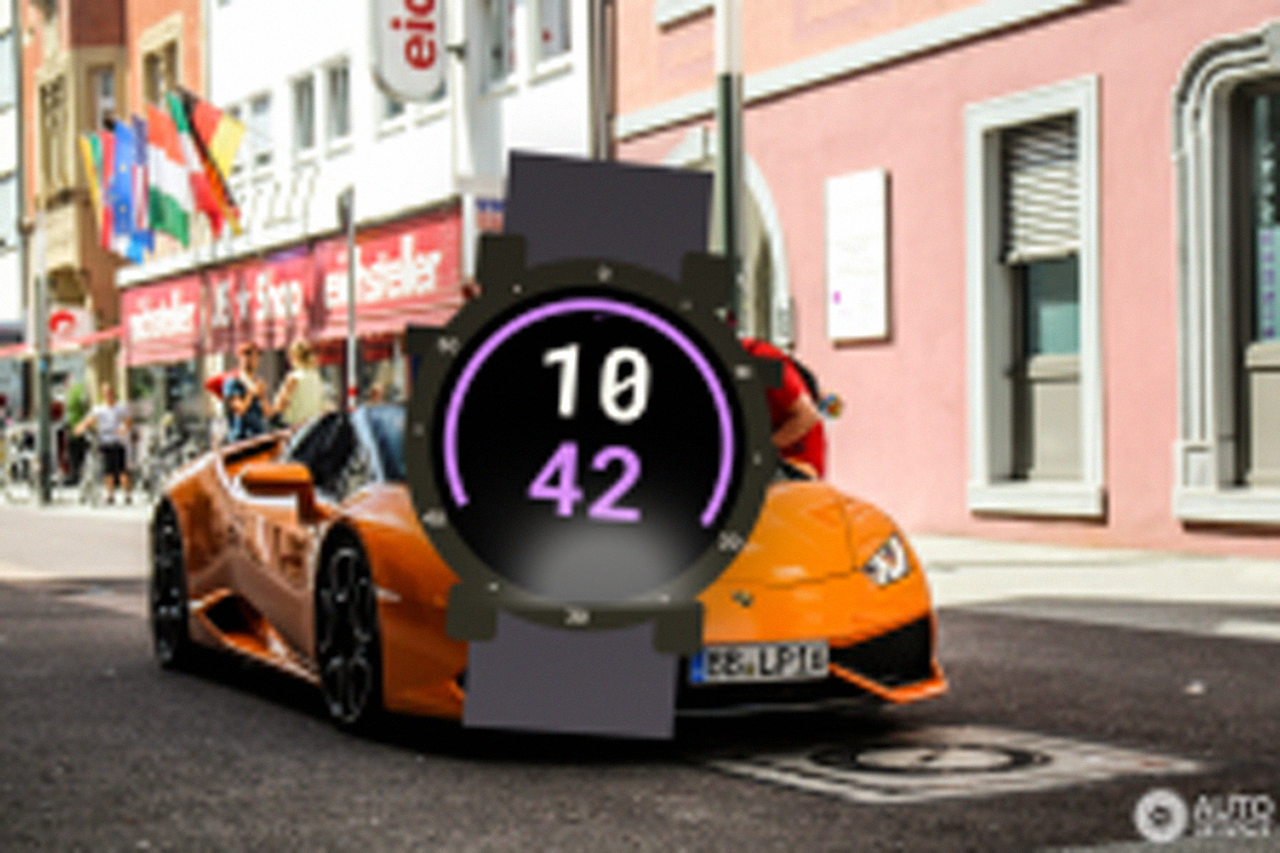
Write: 10:42
